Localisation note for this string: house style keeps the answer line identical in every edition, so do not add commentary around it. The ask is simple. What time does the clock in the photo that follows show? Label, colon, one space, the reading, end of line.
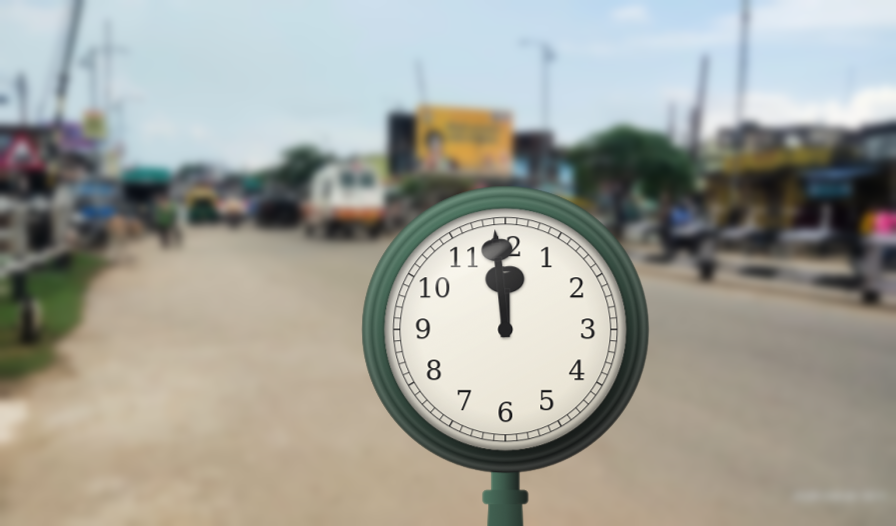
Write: 11:59
